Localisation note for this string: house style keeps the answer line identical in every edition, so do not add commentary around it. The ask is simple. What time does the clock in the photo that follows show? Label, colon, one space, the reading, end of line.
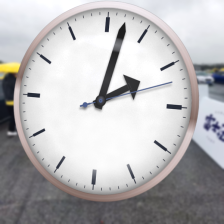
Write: 2:02:12
